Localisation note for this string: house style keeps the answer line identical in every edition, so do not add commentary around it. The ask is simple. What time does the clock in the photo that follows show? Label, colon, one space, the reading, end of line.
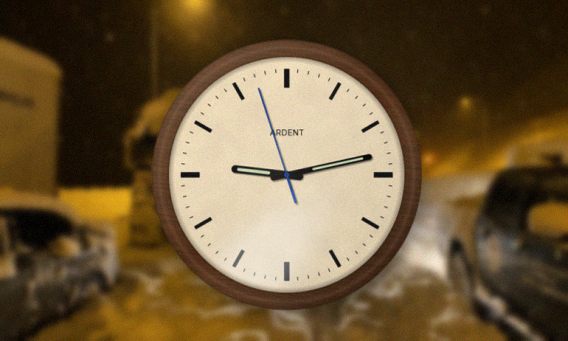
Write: 9:12:57
